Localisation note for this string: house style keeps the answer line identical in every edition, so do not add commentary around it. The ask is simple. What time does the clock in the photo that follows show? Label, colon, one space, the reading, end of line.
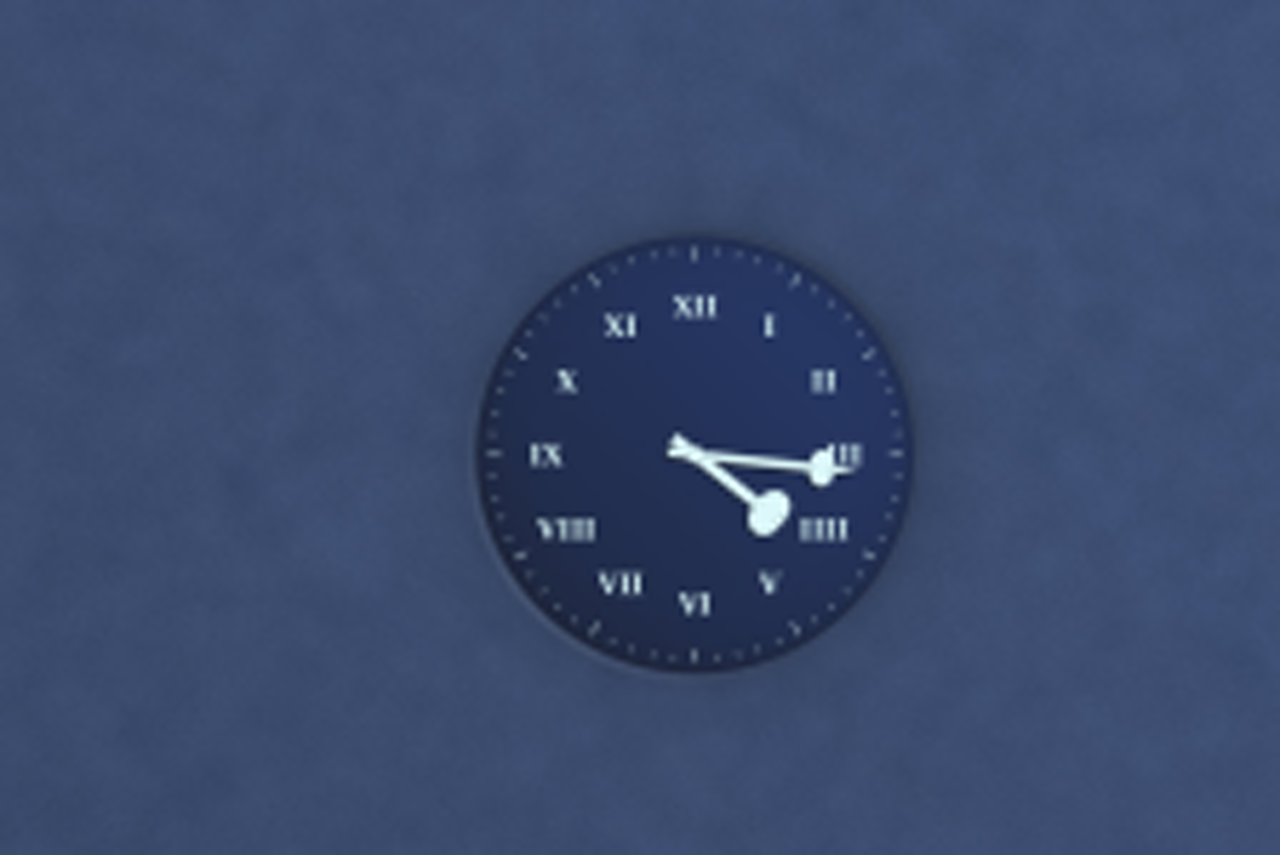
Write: 4:16
